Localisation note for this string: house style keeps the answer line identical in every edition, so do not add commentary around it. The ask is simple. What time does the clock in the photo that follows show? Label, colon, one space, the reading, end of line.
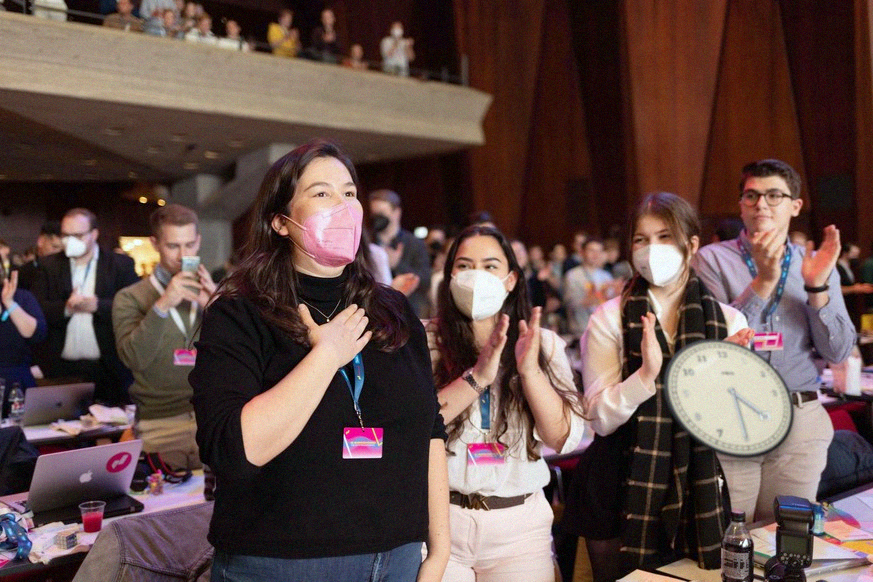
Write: 4:30
